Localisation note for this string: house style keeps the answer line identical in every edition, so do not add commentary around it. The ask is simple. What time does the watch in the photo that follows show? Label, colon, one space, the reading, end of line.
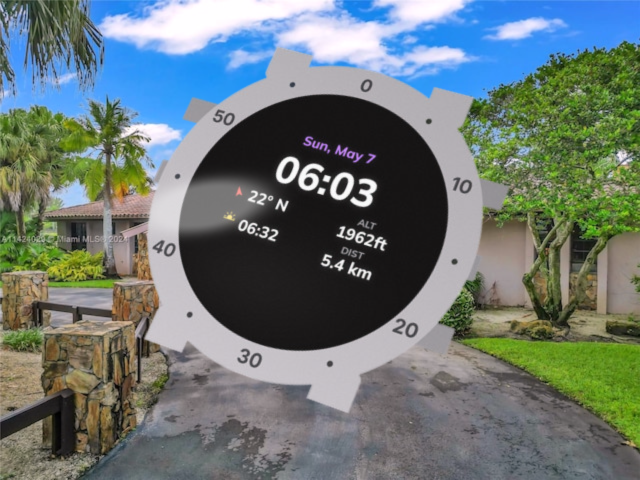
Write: 6:03
